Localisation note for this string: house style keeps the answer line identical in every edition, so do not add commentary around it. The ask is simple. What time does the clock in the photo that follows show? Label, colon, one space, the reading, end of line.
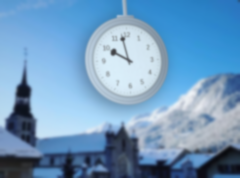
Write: 9:58
